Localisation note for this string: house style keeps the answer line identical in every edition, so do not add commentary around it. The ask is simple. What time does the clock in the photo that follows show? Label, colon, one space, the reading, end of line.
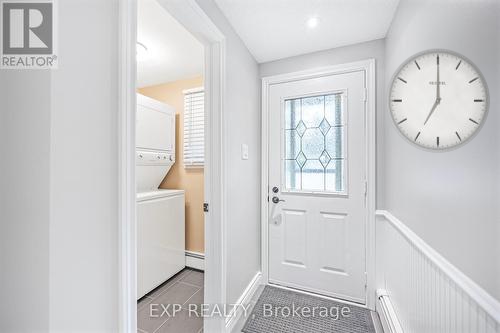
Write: 7:00
